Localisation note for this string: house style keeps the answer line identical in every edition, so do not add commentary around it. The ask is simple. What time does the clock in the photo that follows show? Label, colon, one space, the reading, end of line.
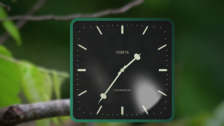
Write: 1:36
